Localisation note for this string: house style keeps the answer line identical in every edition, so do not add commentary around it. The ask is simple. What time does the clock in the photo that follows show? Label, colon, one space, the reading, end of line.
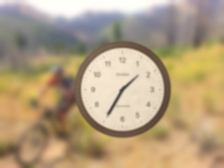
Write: 1:35
